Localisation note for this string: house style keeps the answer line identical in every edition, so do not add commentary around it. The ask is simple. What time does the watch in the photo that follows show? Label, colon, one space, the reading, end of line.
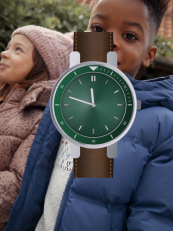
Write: 11:48
